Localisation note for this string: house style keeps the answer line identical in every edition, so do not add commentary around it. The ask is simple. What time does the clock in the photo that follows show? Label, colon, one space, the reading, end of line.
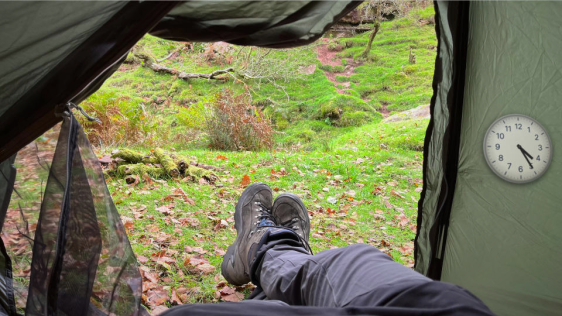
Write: 4:25
